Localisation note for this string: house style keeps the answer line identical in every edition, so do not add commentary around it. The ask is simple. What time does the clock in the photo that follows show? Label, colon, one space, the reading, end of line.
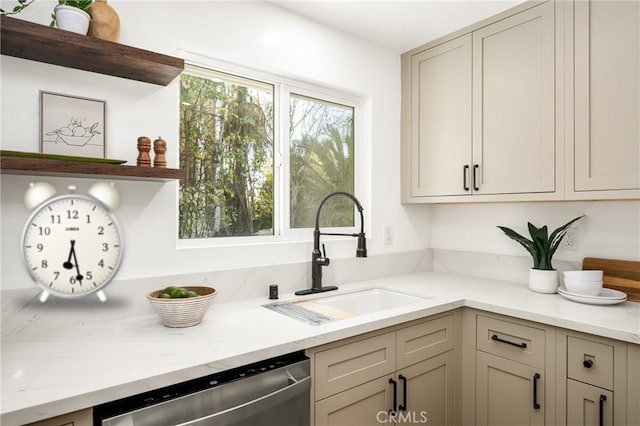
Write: 6:28
